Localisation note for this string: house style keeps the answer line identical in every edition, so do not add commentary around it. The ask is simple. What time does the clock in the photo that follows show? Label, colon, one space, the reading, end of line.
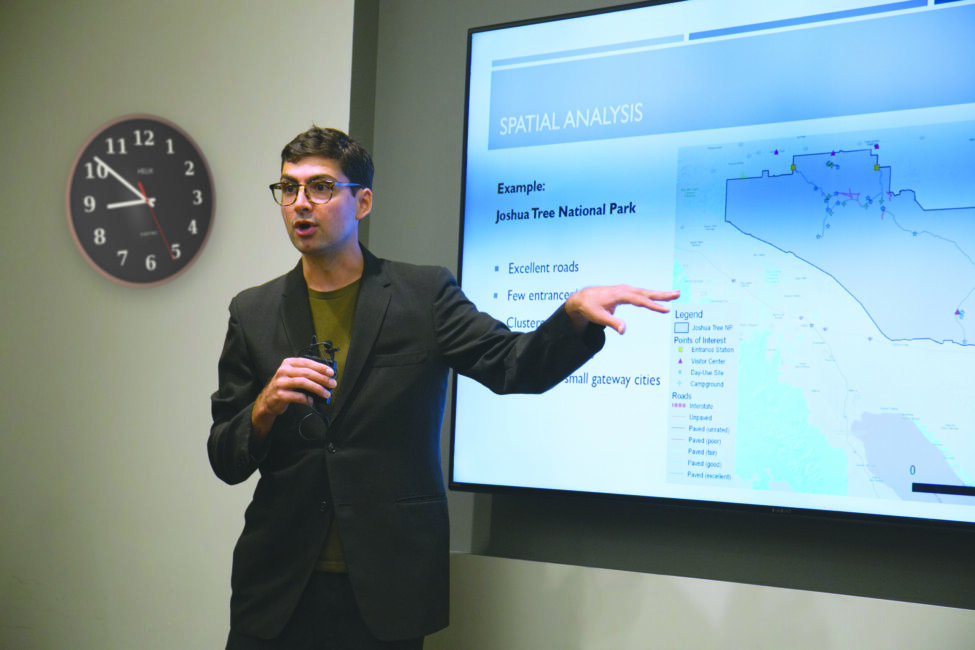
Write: 8:51:26
